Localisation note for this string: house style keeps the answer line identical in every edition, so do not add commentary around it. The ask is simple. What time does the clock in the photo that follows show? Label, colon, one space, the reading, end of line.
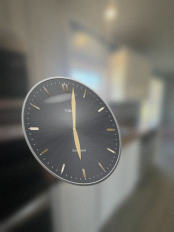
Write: 6:02
